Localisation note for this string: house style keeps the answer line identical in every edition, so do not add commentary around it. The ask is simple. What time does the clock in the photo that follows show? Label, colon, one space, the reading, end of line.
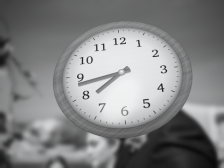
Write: 7:43
